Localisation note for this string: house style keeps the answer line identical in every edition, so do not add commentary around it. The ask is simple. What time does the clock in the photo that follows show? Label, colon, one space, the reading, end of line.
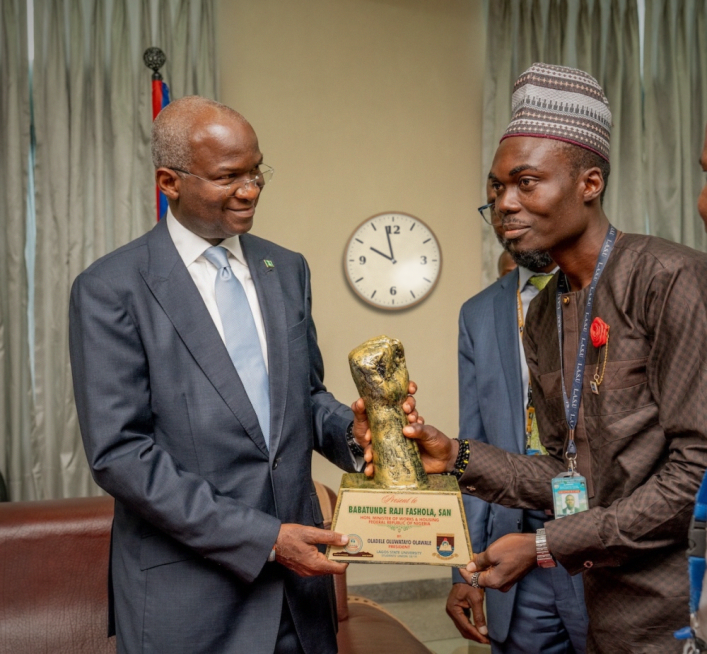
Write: 9:58
